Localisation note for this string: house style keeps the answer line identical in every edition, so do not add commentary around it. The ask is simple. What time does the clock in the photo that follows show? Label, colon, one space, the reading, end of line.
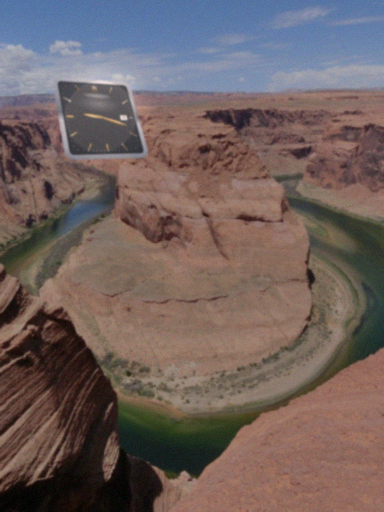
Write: 9:18
